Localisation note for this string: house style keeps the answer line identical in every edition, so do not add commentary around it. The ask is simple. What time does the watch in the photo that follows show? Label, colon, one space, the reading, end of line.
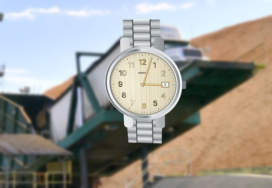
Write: 3:03
